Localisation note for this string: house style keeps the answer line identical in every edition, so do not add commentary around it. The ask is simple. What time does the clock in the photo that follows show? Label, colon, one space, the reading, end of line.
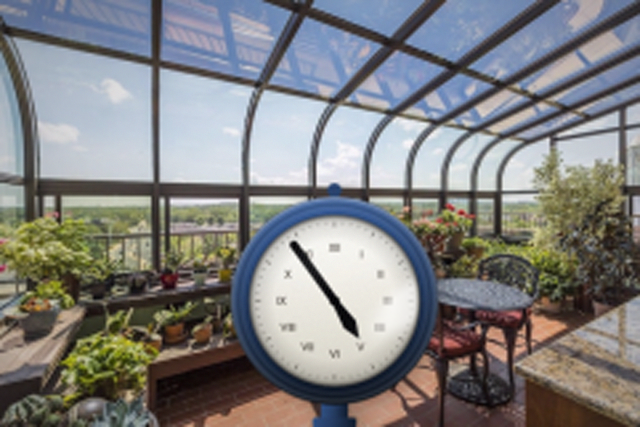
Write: 4:54
